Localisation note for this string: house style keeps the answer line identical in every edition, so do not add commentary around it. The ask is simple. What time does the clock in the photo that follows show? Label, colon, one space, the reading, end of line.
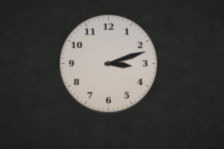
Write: 3:12
